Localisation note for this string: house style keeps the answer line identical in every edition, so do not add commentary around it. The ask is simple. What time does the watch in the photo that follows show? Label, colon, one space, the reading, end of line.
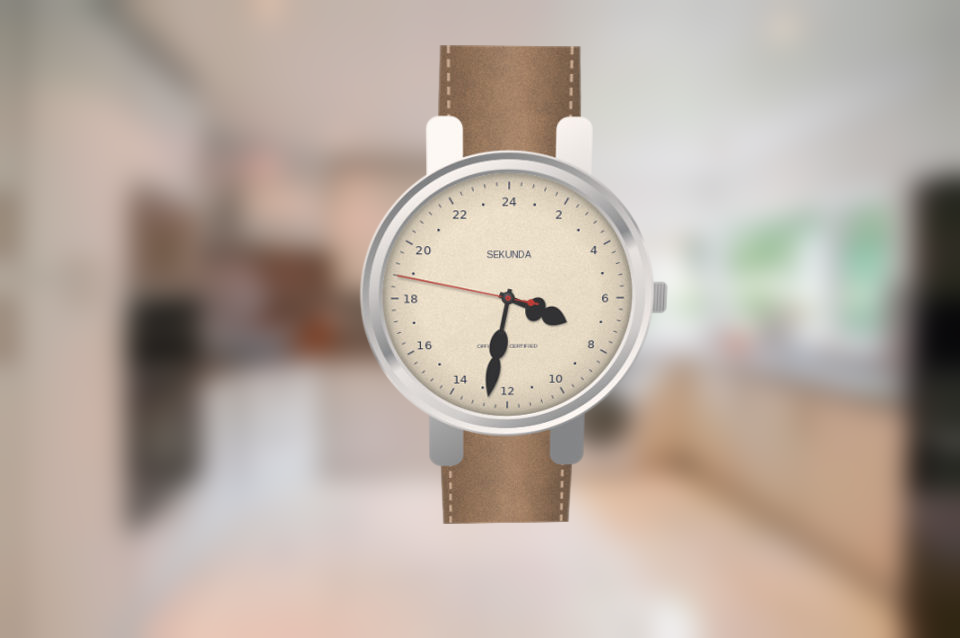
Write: 7:31:47
